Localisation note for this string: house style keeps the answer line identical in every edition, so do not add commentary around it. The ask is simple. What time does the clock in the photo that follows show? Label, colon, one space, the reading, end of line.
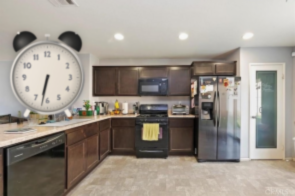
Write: 6:32
